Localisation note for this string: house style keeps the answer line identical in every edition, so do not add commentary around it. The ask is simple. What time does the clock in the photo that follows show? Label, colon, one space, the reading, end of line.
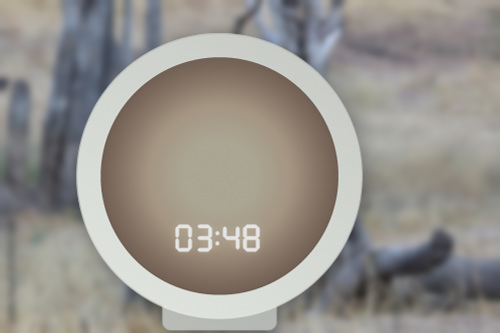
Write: 3:48
